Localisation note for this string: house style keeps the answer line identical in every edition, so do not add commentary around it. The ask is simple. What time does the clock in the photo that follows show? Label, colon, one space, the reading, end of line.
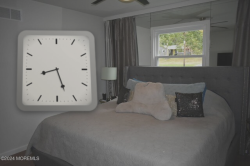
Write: 8:27
